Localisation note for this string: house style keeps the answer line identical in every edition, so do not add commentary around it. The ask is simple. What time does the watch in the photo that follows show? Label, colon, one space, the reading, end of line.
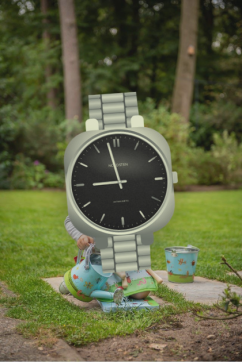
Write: 8:58
